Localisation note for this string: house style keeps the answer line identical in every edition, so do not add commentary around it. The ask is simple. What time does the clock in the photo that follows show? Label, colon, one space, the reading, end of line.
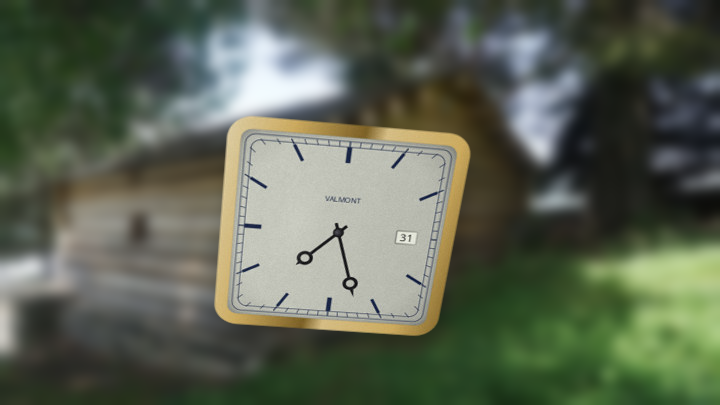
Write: 7:27
